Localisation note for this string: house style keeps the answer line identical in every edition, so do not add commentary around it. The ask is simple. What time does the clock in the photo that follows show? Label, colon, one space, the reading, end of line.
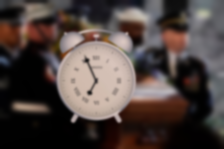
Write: 6:56
